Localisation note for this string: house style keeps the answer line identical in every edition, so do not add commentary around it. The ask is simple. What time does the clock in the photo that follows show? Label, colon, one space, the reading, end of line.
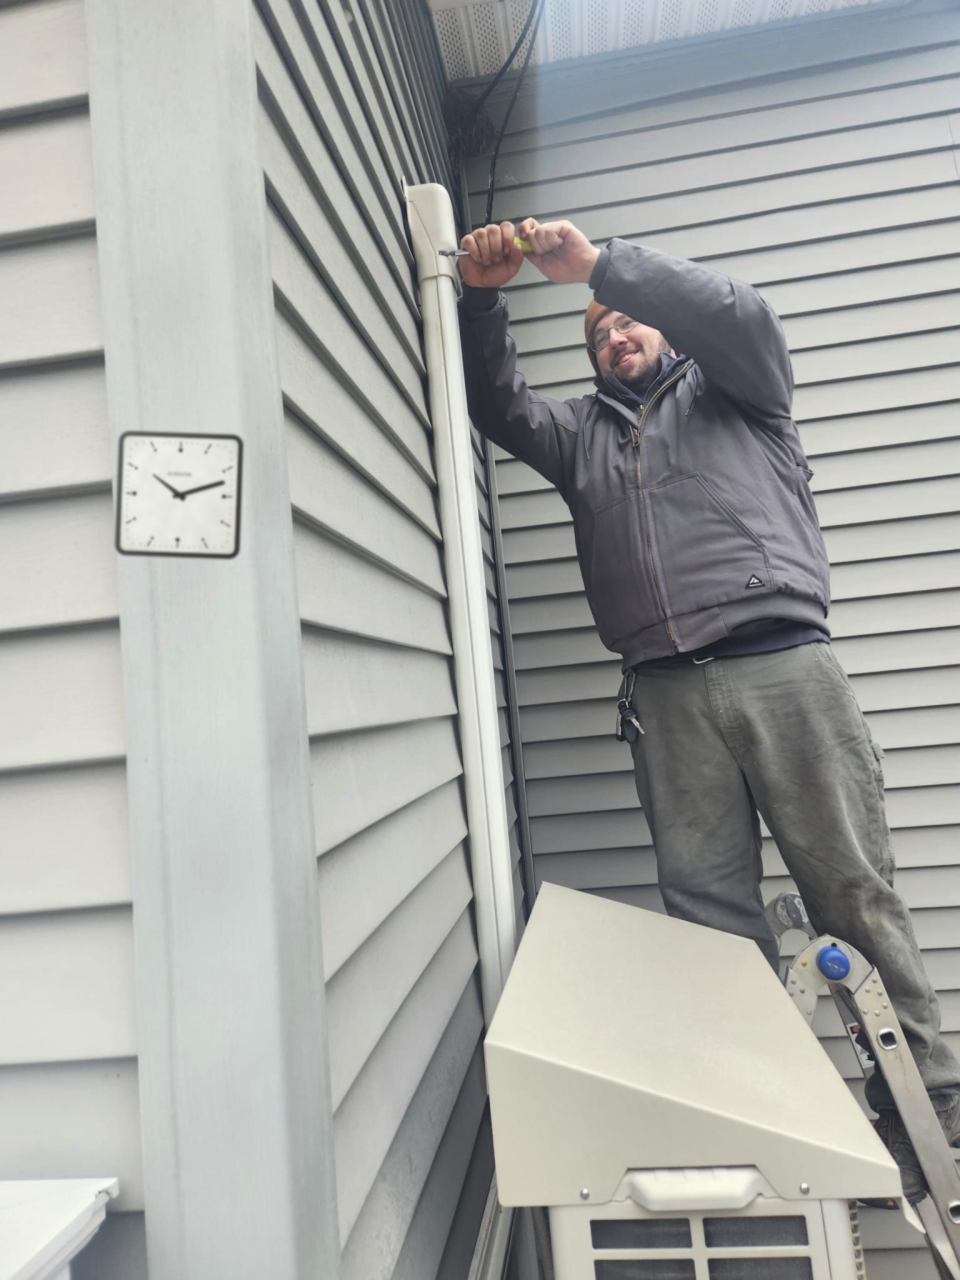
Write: 10:12
